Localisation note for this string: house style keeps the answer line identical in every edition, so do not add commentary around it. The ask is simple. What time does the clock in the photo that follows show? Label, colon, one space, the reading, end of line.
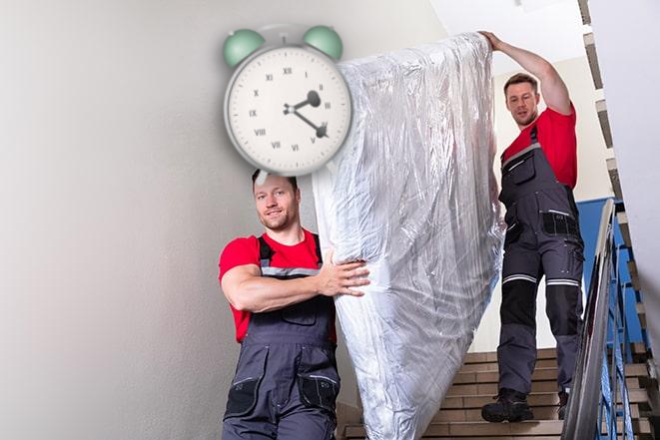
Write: 2:22
